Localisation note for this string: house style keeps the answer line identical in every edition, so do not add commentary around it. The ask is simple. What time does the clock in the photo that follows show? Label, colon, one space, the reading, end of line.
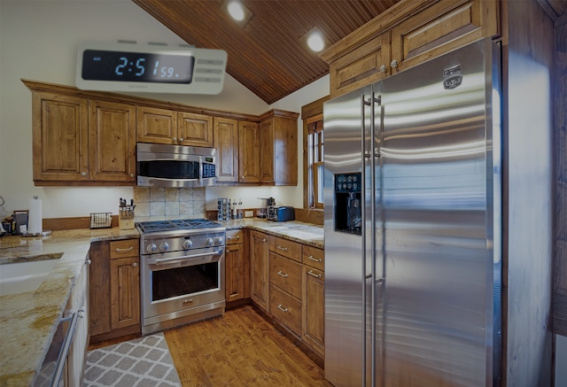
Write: 2:51:59
